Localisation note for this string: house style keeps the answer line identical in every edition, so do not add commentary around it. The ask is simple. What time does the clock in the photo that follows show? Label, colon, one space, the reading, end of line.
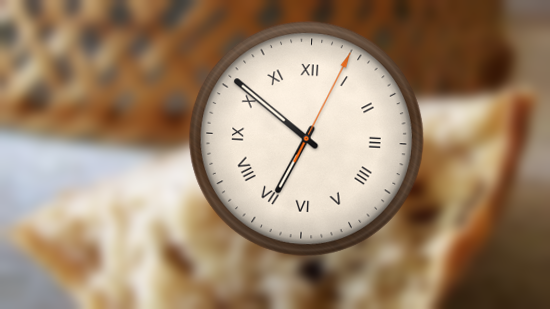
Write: 6:51:04
